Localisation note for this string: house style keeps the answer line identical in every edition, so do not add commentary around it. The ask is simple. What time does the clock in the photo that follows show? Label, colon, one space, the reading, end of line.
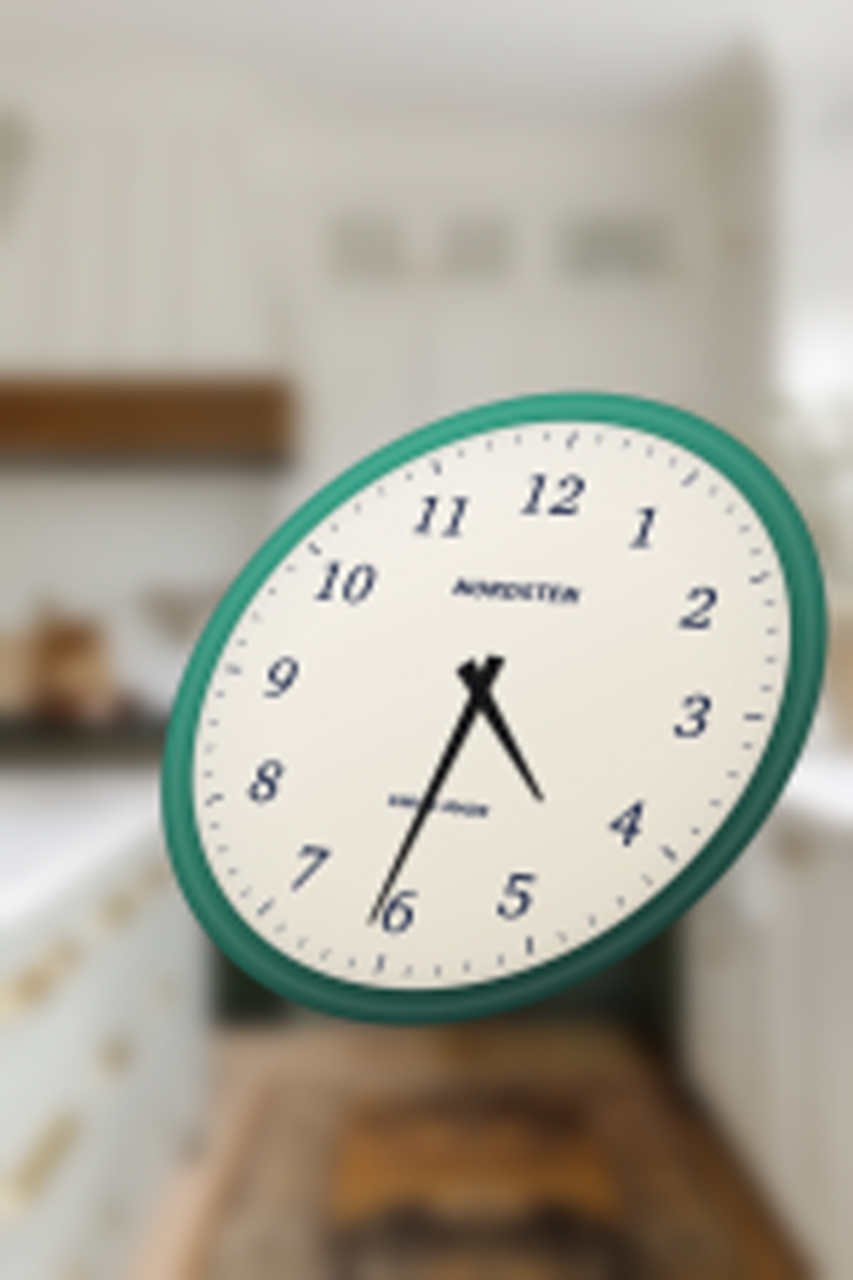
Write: 4:31
